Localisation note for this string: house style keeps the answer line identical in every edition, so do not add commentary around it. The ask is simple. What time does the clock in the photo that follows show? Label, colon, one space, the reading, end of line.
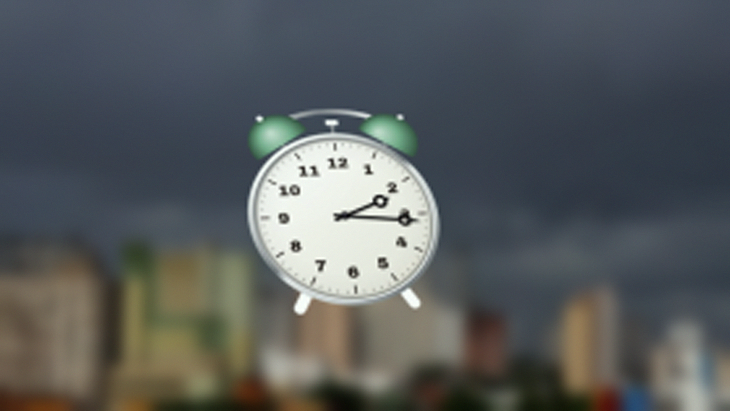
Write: 2:16
